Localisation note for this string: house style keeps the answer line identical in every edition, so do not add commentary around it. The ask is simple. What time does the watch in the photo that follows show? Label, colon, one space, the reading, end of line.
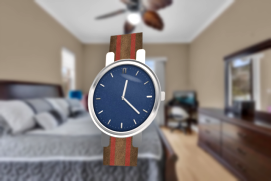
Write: 12:22
